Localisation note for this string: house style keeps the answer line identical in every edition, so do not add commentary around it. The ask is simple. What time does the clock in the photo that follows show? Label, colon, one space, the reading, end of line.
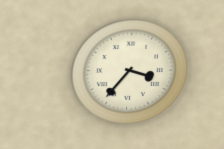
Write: 3:36
